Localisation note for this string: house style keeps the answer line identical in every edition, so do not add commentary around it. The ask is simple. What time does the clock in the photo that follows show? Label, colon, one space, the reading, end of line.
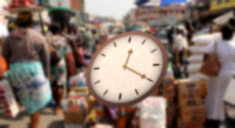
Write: 12:20
